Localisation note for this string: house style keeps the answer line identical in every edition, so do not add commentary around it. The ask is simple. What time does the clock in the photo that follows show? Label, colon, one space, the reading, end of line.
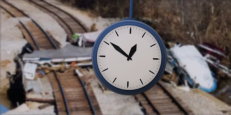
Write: 12:51
